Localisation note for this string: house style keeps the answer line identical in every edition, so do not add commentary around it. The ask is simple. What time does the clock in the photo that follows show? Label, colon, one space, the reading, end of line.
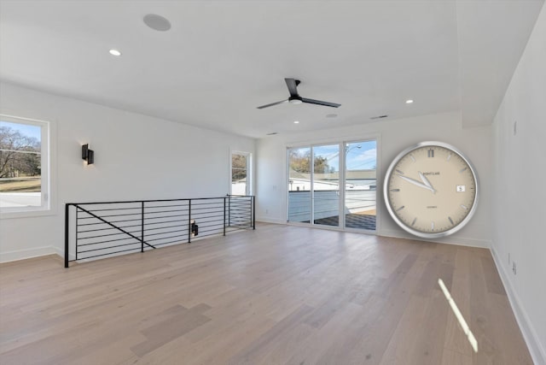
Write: 10:49
